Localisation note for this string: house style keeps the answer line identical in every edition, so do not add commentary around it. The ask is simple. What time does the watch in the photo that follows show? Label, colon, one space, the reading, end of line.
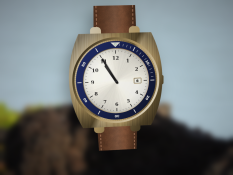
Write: 10:55
